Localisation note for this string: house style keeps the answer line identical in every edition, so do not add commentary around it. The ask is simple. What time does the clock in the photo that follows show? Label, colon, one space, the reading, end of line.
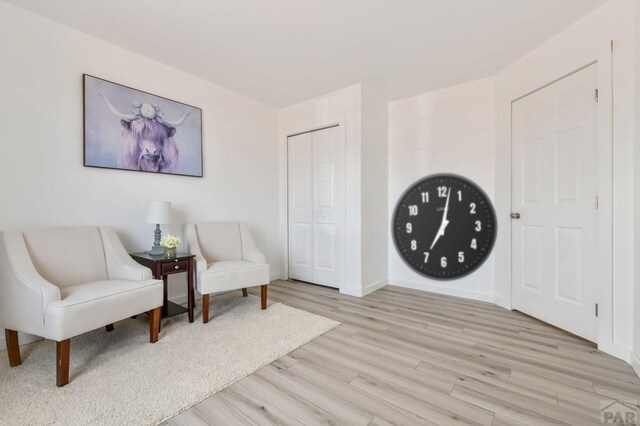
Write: 7:02
